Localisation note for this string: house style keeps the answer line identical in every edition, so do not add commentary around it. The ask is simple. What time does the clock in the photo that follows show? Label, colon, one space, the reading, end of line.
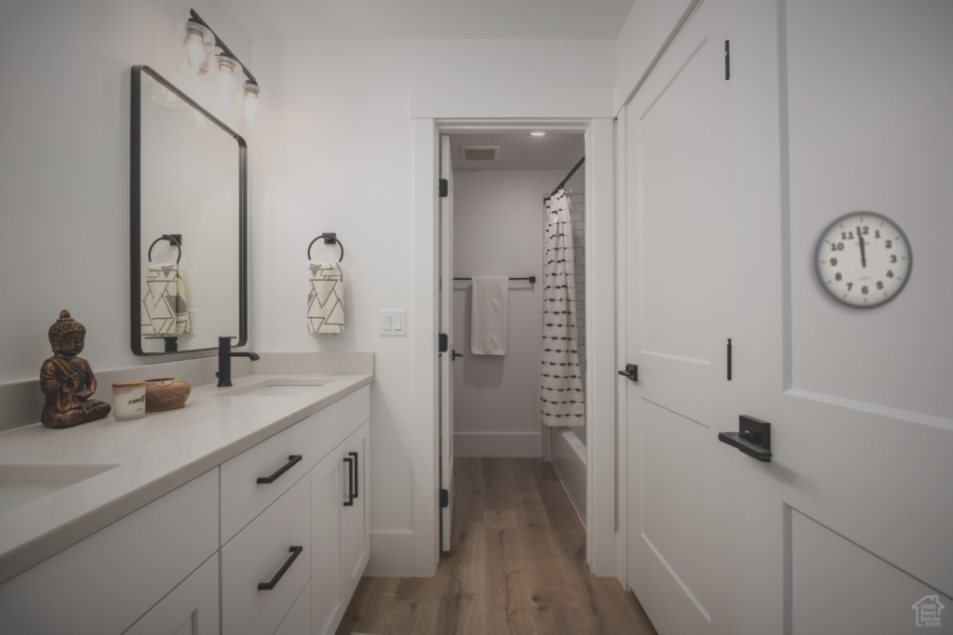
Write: 11:59
